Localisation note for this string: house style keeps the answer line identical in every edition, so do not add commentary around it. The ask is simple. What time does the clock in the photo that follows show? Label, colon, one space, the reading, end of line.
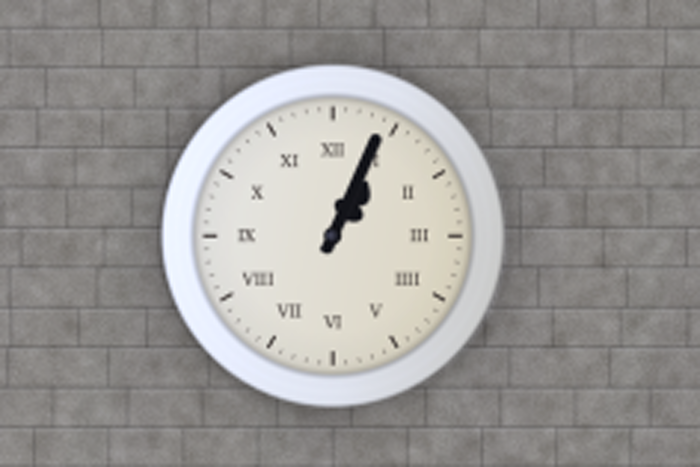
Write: 1:04
